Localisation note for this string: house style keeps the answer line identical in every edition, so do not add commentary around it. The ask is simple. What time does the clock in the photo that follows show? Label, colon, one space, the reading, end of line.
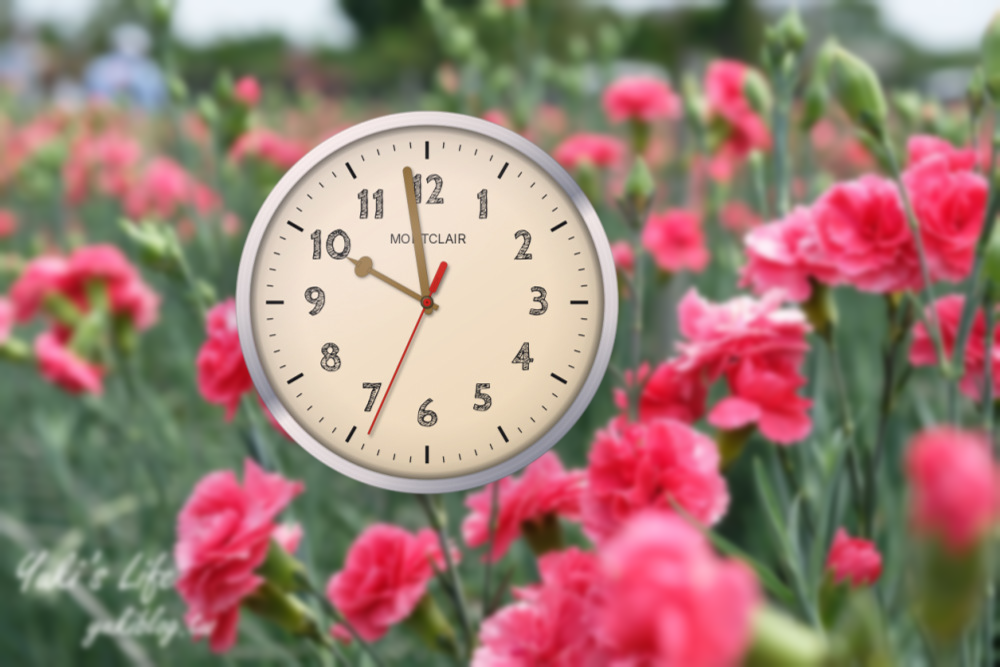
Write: 9:58:34
